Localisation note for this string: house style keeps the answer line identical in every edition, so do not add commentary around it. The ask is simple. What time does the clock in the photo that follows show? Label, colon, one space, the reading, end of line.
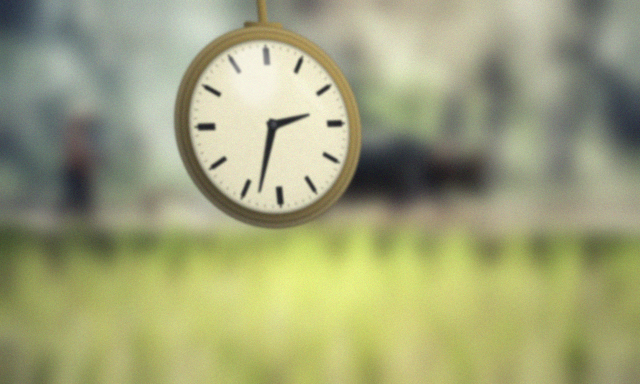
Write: 2:33
